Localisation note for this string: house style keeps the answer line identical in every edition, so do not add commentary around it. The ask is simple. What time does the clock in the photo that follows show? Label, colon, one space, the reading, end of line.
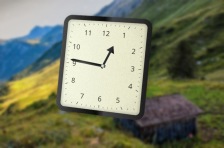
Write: 12:46
